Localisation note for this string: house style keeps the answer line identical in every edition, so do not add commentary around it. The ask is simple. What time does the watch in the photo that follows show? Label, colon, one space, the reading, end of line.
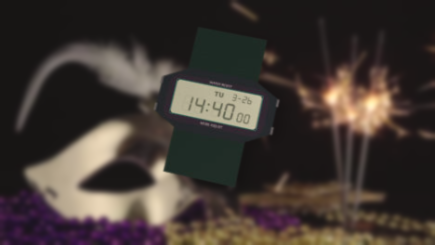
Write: 14:40:00
